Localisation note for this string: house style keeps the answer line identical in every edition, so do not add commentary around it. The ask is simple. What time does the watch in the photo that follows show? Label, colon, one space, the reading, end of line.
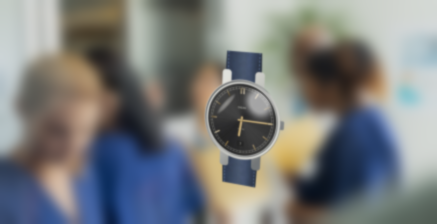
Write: 6:15
